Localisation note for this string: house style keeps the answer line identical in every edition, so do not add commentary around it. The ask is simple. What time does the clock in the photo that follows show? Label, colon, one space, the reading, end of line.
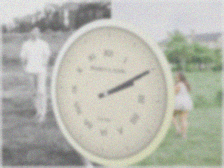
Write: 2:10
